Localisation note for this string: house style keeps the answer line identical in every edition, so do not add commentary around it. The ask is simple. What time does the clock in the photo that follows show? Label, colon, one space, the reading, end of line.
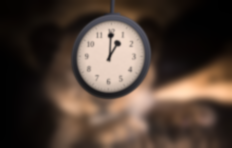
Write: 1:00
